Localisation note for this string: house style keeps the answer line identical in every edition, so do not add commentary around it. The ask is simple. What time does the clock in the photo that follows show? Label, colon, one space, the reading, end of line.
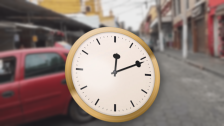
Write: 12:11
